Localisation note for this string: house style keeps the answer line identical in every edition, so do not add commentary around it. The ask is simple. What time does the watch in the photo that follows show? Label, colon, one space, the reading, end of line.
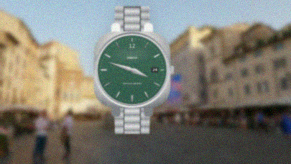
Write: 3:48
